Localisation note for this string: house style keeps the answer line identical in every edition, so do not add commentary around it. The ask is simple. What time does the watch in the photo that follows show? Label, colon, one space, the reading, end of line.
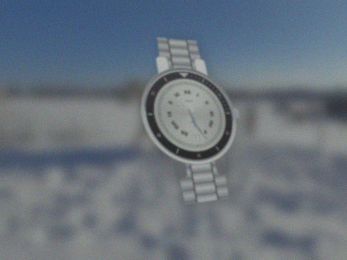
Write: 5:26
